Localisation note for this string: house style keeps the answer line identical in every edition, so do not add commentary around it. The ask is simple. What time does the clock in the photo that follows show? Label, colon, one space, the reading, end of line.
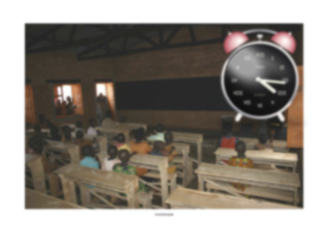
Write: 4:16
